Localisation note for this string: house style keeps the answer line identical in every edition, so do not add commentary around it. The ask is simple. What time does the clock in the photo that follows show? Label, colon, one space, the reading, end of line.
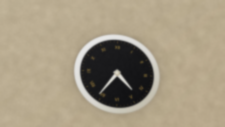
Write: 4:36
